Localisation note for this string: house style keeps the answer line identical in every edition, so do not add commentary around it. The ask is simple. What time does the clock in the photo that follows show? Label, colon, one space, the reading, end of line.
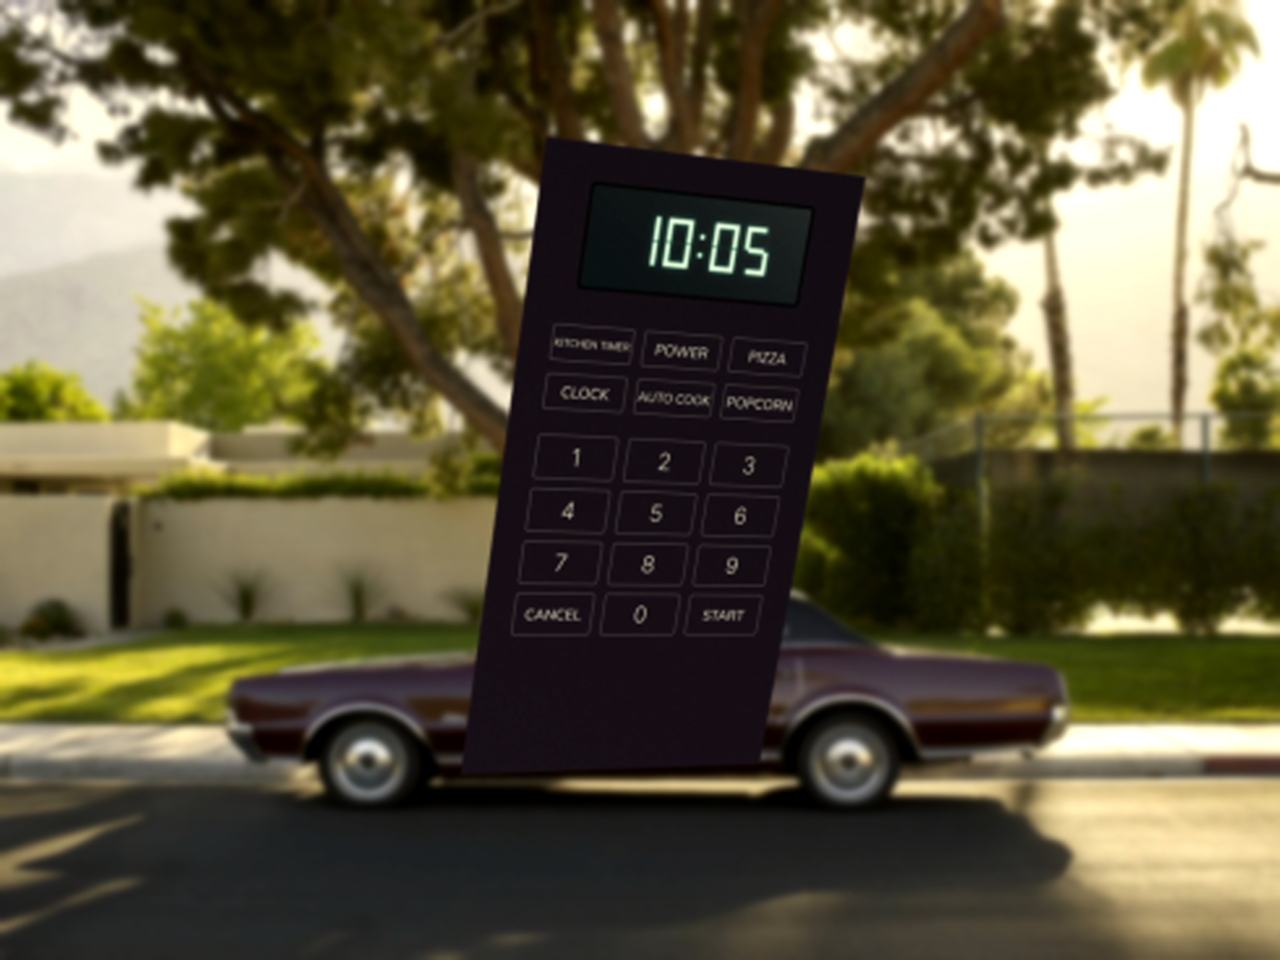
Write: 10:05
